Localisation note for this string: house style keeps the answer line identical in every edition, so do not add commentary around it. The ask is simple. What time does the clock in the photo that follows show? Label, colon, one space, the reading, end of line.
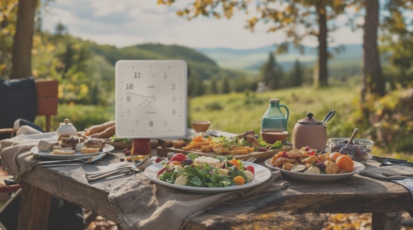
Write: 7:47
